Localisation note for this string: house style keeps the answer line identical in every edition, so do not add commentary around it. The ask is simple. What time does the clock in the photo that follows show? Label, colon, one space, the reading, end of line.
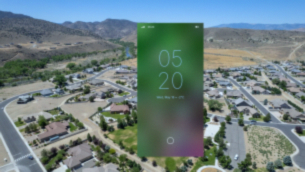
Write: 5:20
